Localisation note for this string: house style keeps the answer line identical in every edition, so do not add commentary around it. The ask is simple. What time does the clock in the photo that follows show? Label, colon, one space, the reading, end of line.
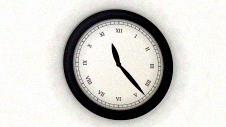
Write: 11:23
